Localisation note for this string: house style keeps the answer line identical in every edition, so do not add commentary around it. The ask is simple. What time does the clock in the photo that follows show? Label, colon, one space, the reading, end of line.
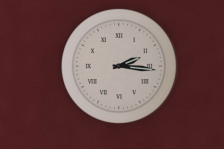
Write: 2:16
